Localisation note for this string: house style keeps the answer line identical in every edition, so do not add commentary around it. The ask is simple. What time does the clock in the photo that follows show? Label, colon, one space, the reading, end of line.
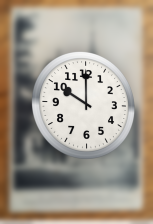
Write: 10:00
